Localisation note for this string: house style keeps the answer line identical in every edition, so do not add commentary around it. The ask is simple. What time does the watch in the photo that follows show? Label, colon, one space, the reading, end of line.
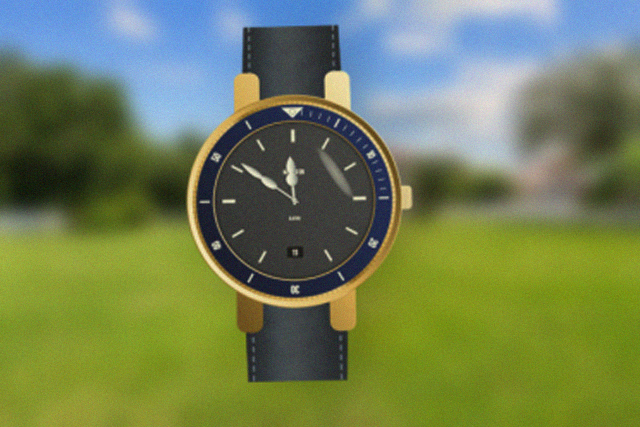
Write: 11:51
